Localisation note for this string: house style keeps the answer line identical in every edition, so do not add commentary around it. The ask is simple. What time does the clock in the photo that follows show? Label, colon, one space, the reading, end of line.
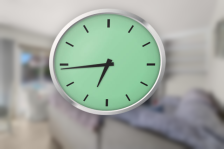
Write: 6:44
